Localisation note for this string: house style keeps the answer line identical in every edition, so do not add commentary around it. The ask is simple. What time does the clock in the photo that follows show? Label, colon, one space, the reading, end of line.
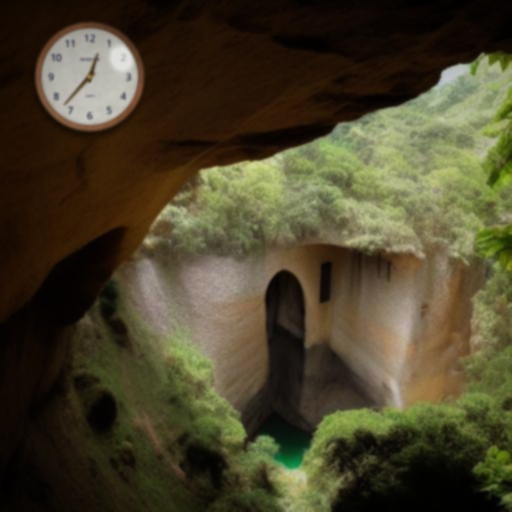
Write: 12:37
